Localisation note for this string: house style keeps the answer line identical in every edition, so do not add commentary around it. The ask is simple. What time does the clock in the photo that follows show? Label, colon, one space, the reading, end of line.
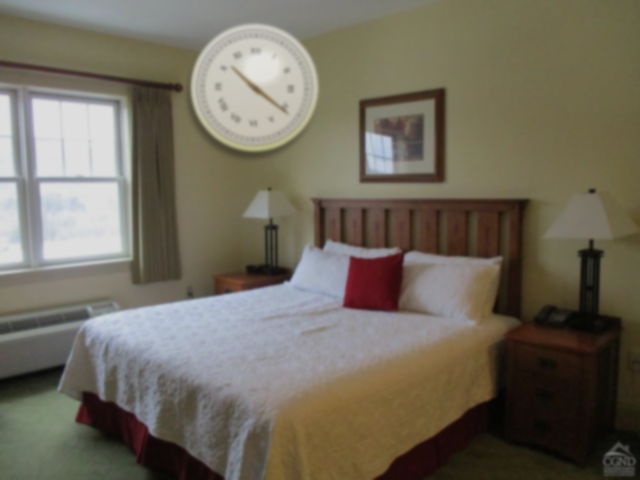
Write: 10:21
